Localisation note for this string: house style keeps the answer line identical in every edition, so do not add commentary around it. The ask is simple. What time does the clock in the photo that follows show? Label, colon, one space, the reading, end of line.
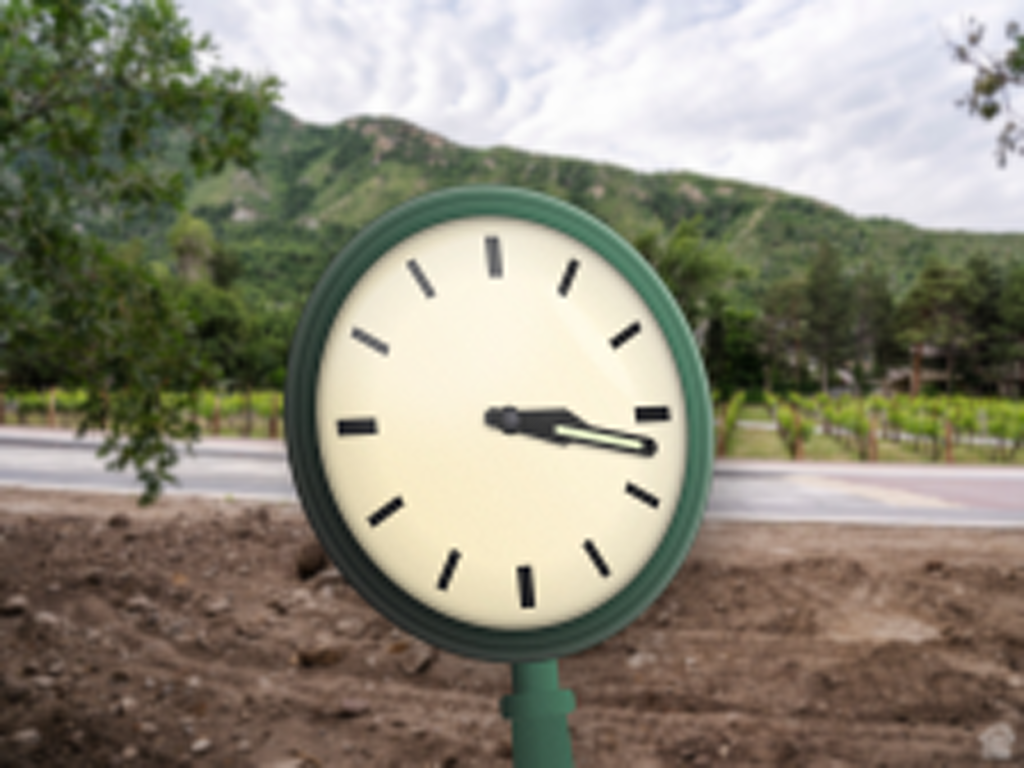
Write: 3:17
